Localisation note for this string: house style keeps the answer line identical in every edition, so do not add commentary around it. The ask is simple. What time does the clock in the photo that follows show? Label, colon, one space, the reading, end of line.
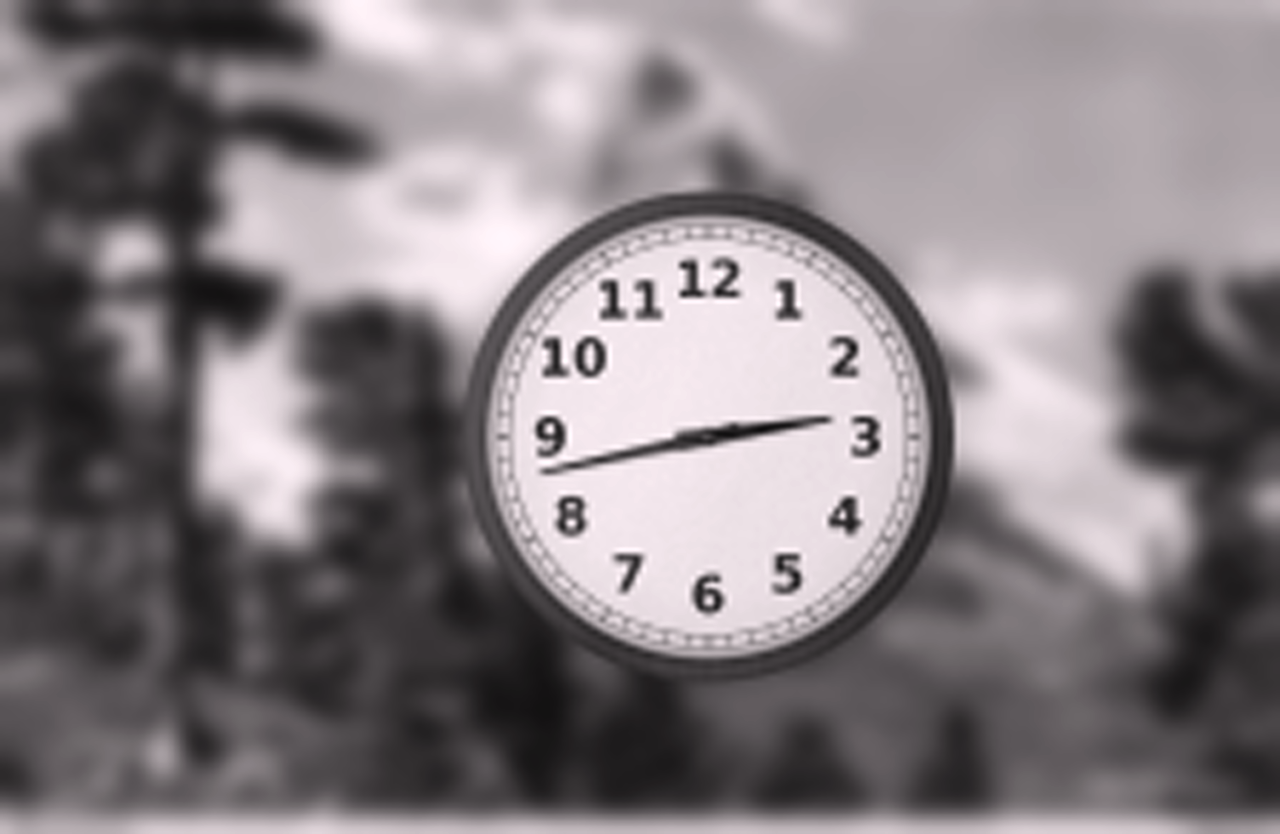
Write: 2:43
